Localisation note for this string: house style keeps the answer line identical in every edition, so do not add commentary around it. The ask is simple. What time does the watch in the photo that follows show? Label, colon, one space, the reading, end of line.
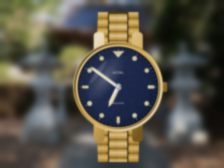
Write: 6:51
